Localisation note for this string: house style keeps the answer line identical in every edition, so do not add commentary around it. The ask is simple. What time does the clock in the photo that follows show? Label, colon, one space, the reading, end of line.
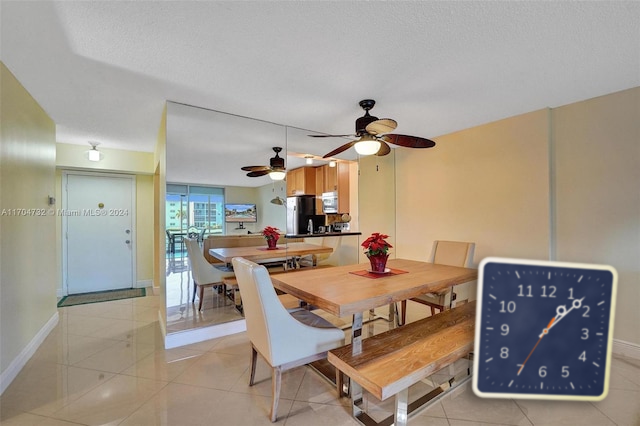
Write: 1:07:35
